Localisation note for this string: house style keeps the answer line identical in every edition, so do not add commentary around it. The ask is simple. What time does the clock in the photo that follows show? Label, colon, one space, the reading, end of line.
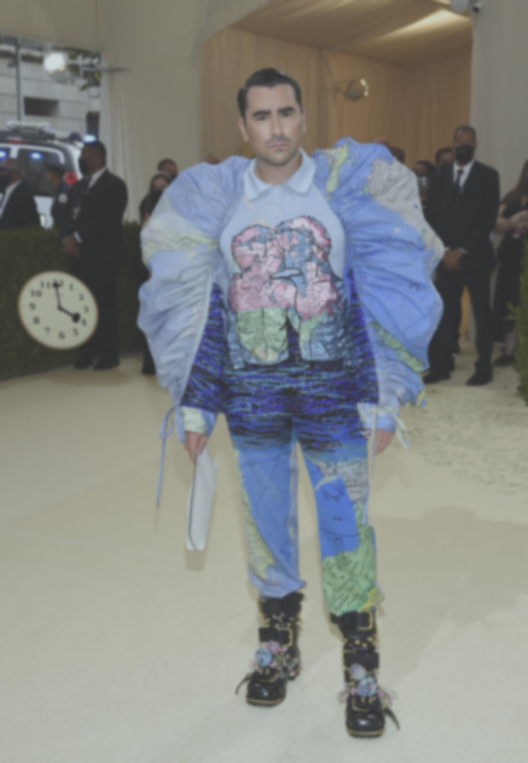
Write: 3:59
